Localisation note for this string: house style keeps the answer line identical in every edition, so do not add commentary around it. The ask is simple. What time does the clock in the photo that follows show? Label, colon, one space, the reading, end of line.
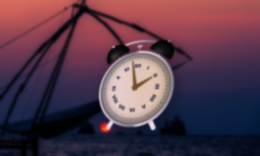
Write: 1:58
